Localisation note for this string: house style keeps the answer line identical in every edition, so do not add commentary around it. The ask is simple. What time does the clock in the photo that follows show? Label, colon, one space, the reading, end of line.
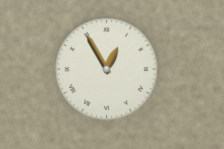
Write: 12:55
